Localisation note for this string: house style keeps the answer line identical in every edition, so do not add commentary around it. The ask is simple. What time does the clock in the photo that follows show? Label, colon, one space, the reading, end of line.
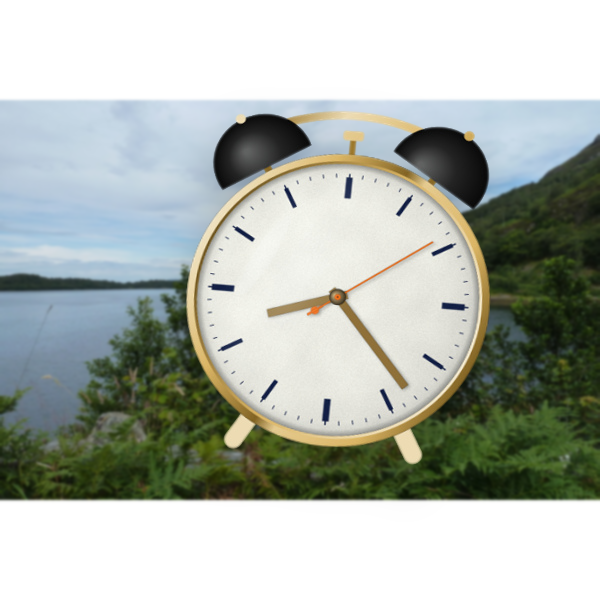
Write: 8:23:09
